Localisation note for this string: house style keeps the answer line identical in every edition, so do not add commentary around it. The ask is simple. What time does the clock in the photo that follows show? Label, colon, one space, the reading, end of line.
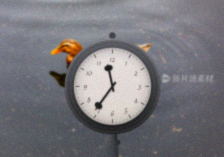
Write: 11:36
